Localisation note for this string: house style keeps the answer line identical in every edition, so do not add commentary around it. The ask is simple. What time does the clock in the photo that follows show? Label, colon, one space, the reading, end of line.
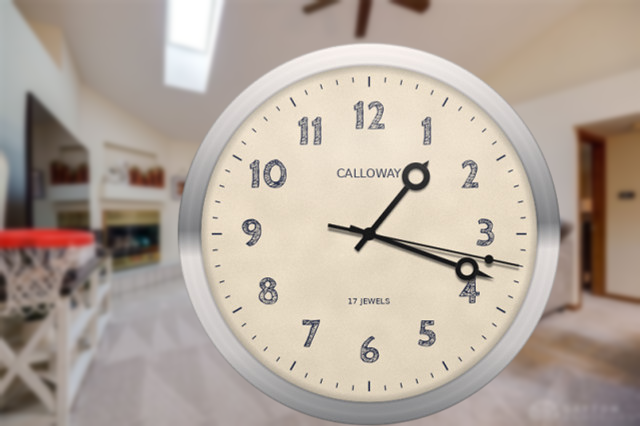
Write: 1:18:17
